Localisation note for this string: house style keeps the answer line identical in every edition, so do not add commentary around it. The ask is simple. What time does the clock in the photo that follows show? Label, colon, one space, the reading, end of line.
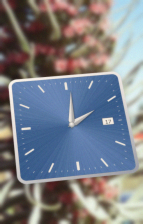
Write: 2:01
